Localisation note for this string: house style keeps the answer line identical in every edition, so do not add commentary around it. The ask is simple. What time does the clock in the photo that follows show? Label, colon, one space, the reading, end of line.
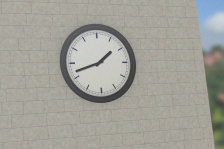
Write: 1:42
